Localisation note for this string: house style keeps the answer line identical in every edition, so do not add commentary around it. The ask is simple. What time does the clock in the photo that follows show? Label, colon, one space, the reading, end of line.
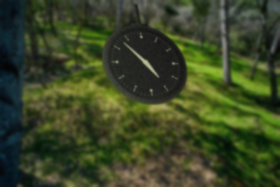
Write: 4:53
